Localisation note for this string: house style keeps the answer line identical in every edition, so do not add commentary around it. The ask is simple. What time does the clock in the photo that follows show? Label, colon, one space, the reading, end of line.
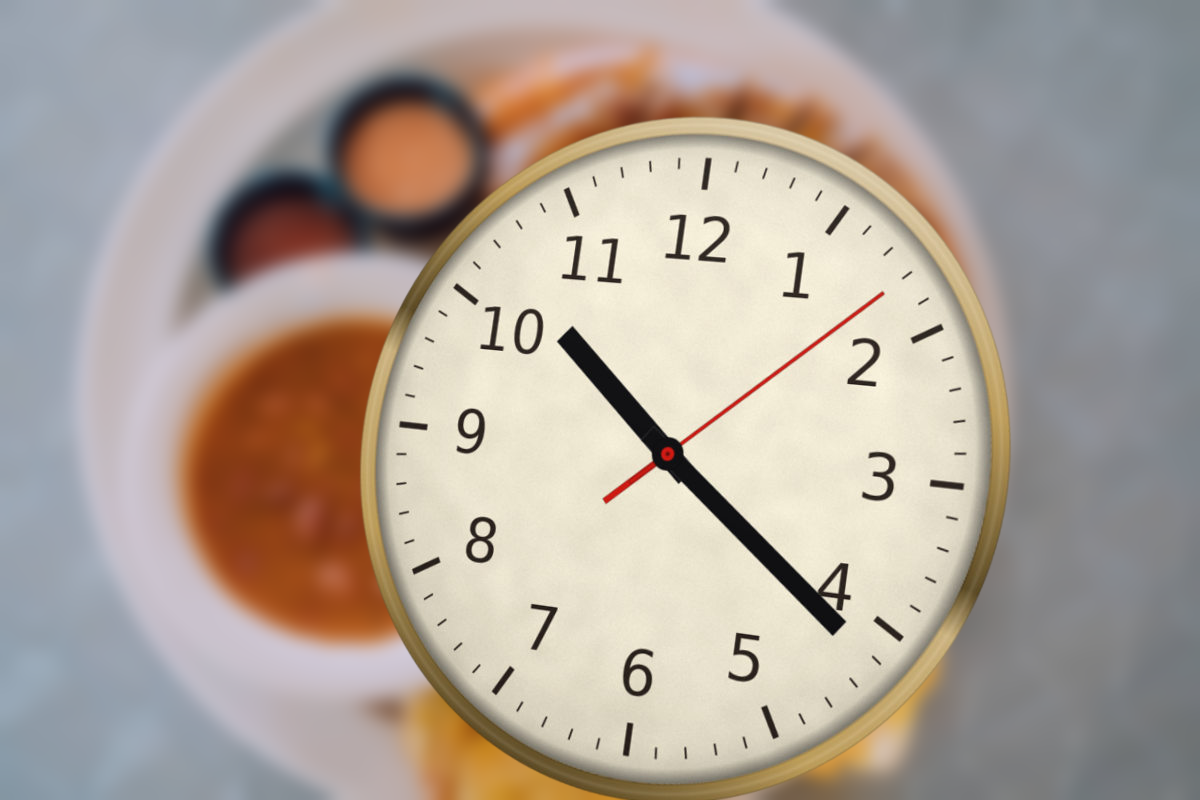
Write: 10:21:08
